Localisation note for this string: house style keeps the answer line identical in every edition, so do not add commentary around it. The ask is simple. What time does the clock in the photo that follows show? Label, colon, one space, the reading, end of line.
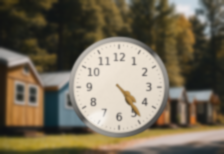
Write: 4:24
